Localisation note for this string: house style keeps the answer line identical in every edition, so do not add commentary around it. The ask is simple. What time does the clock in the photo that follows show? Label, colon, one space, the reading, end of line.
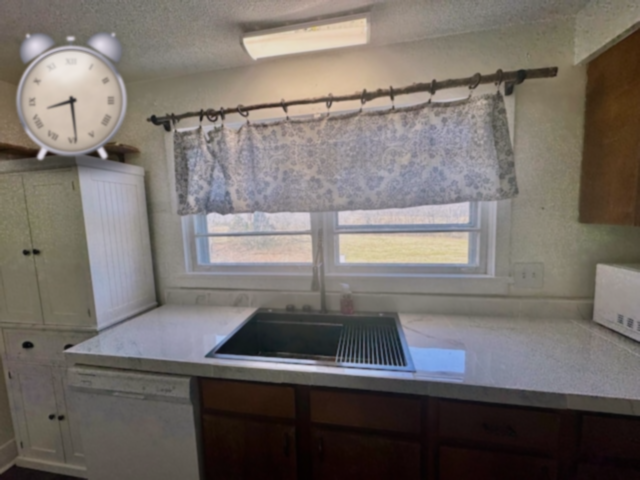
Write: 8:29
